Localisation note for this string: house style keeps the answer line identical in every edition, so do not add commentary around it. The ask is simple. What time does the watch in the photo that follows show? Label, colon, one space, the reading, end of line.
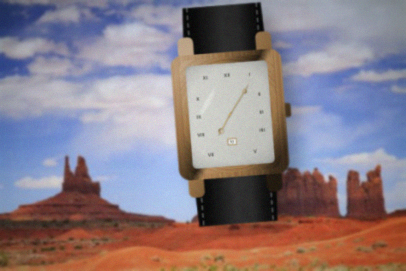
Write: 7:06
